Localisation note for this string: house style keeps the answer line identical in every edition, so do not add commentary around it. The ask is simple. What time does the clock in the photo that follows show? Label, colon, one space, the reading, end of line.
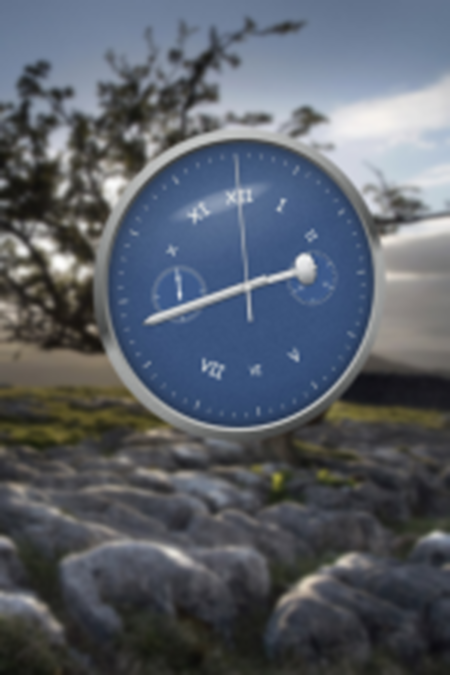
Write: 2:43
